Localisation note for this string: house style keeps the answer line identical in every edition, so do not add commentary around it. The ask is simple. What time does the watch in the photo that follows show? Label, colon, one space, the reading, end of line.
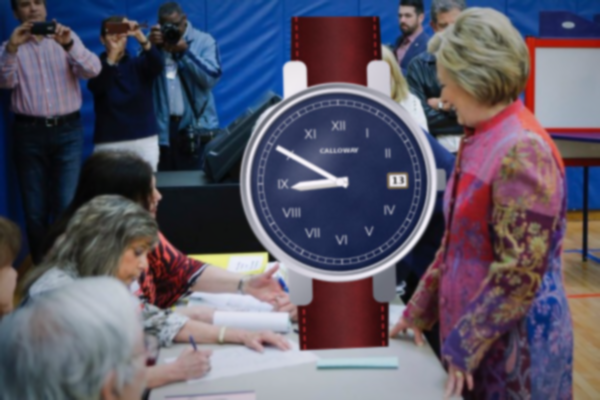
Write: 8:50
